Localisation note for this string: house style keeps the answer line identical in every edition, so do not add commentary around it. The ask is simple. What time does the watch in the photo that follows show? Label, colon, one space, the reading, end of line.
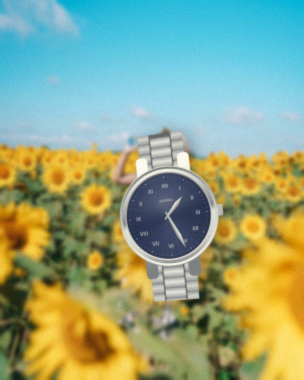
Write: 1:26
